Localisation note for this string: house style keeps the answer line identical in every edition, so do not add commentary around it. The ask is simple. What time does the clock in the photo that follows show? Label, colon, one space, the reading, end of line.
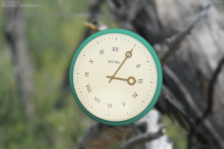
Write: 3:05
